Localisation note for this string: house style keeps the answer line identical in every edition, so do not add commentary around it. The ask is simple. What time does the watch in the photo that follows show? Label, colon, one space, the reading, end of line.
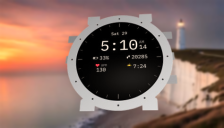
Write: 5:10
